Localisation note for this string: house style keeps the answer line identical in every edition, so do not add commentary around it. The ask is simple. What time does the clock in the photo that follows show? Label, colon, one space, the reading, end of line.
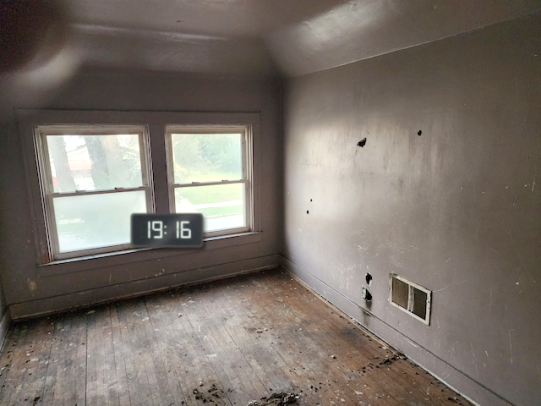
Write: 19:16
